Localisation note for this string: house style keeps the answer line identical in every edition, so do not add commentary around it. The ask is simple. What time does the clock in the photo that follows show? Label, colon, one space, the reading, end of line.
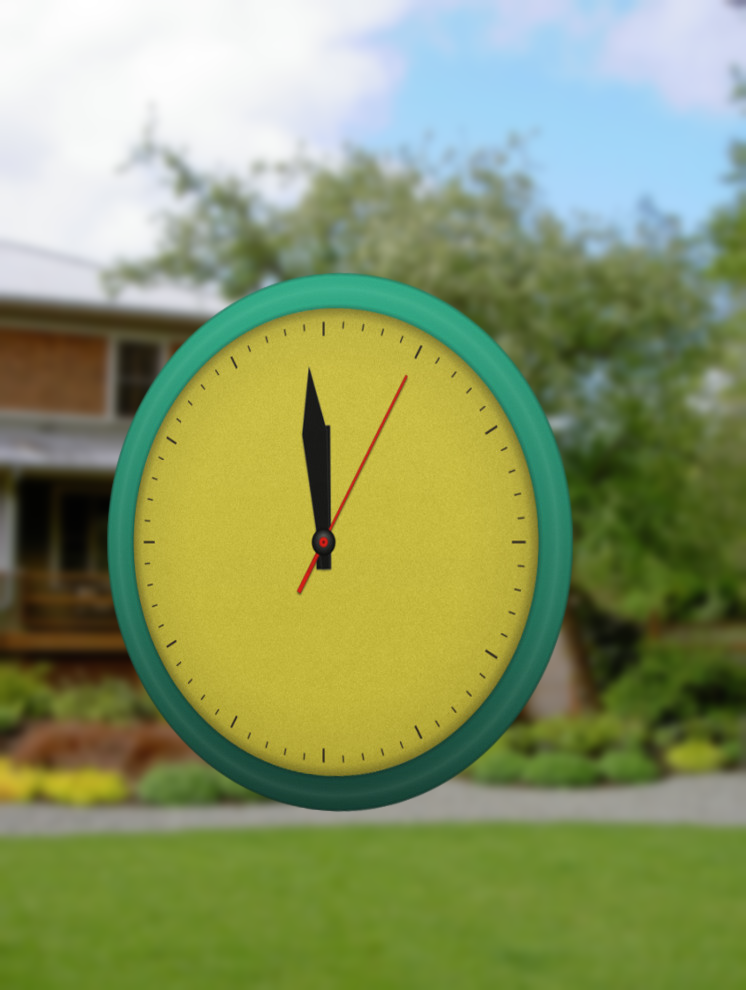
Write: 11:59:05
